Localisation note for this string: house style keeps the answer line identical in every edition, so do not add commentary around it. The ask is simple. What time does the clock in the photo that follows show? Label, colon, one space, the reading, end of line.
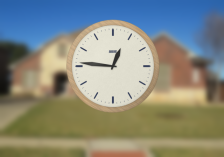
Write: 12:46
